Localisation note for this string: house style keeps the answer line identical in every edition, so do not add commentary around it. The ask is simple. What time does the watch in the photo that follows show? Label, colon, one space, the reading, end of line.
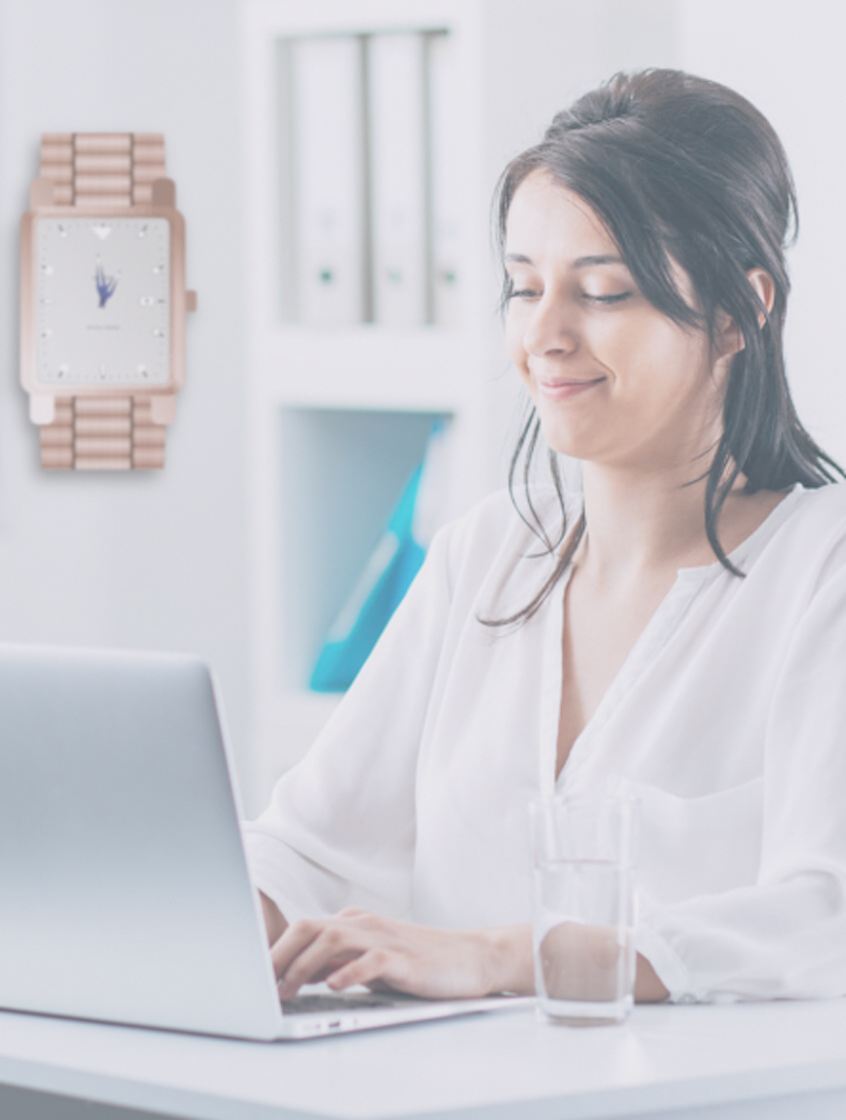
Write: 12:59
